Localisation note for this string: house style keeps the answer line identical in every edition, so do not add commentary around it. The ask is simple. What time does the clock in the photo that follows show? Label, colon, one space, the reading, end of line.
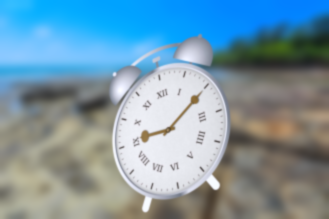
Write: 9:10
